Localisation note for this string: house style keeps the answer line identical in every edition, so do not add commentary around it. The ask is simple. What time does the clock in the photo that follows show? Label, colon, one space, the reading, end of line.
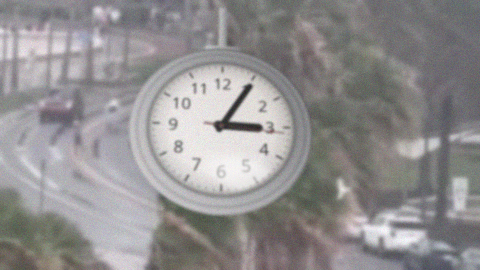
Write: 3:05:16
